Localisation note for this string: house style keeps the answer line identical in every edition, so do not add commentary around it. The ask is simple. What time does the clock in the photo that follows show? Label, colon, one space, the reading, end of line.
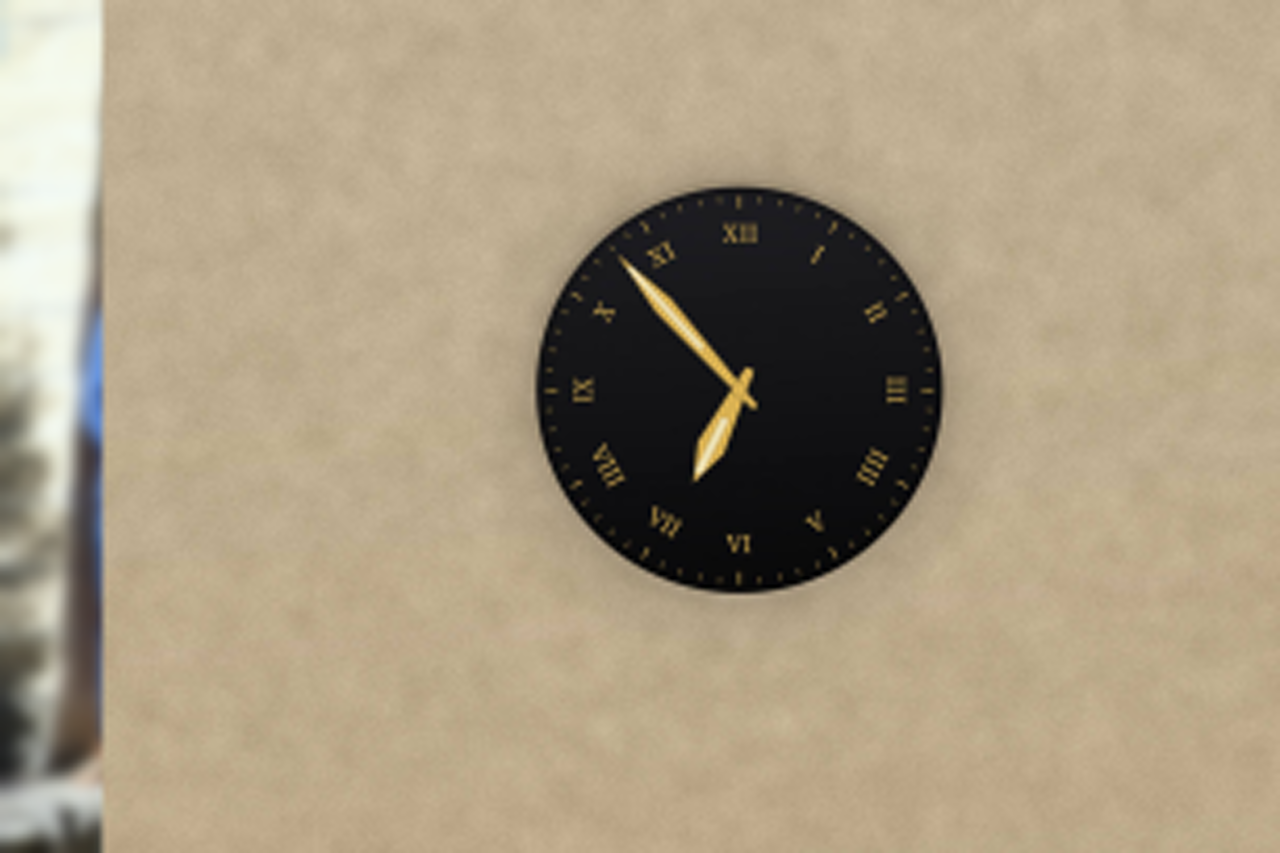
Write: 6:53
